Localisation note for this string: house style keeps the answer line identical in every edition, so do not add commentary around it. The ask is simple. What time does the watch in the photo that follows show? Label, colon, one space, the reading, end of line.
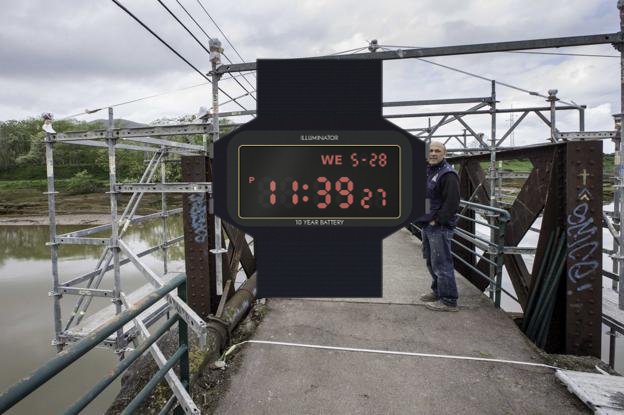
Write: 11:39:27
